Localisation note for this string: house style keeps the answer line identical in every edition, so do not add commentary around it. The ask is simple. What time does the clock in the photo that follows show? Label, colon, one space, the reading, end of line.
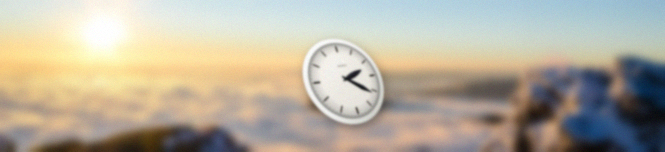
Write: 2:21
